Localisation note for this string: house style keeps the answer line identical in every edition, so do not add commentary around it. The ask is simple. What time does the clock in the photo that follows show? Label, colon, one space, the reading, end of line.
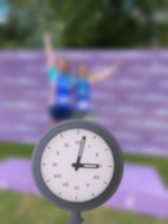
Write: 3:02
